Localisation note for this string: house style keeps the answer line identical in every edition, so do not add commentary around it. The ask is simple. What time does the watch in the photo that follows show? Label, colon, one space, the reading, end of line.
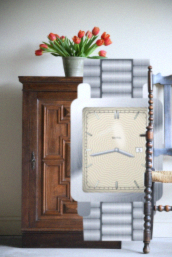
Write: 3:43
